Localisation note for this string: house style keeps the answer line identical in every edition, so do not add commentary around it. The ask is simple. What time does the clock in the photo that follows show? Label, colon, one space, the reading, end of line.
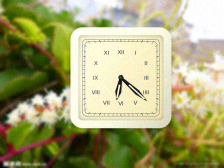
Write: 6:22
